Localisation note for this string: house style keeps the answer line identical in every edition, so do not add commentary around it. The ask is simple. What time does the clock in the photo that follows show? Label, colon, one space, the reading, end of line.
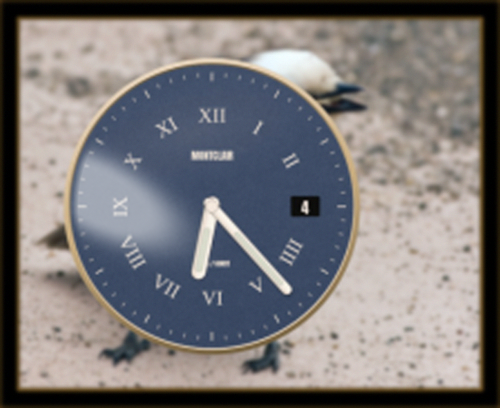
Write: 6:23
